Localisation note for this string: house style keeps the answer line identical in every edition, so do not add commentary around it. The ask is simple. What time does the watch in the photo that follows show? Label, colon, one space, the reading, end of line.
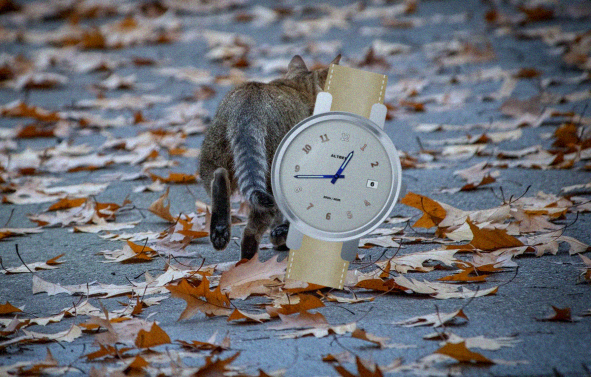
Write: 12:43
